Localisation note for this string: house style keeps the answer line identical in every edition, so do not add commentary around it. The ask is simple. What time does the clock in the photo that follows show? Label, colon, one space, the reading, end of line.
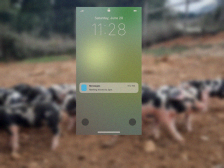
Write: 11:28
